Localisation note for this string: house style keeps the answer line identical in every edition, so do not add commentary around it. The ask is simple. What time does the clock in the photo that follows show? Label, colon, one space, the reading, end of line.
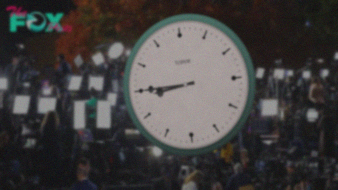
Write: 8:45
